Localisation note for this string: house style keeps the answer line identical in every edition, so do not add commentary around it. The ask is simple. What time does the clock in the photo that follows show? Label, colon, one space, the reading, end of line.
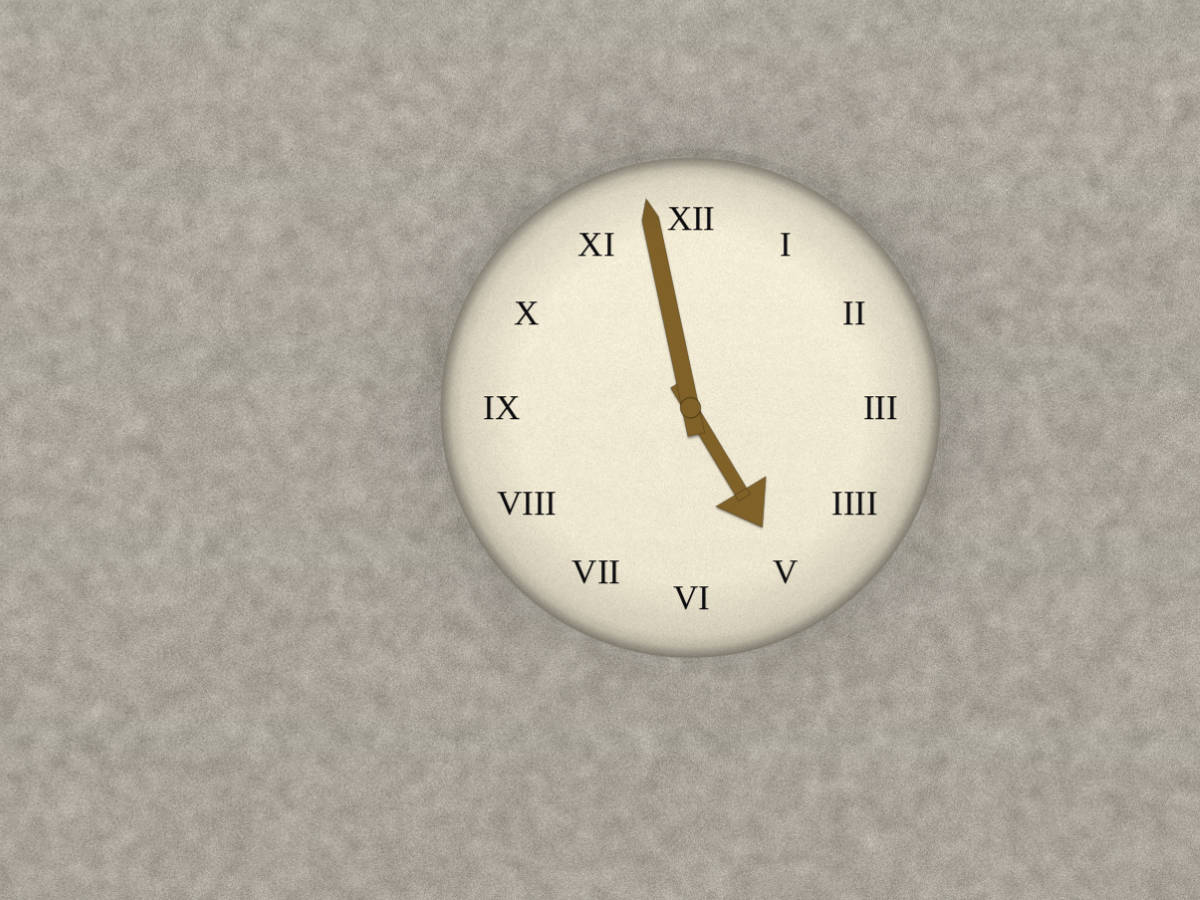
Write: 4:58
